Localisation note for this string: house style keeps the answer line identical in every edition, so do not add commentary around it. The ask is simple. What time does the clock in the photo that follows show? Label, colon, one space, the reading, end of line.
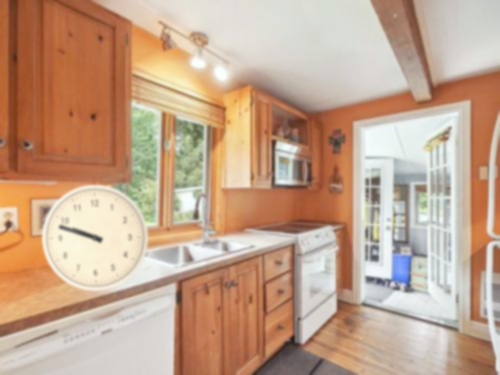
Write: 9:48
